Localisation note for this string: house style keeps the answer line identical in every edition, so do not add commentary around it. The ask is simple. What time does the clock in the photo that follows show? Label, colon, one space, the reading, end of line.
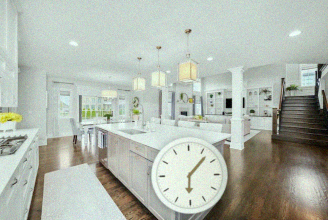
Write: 6:07
